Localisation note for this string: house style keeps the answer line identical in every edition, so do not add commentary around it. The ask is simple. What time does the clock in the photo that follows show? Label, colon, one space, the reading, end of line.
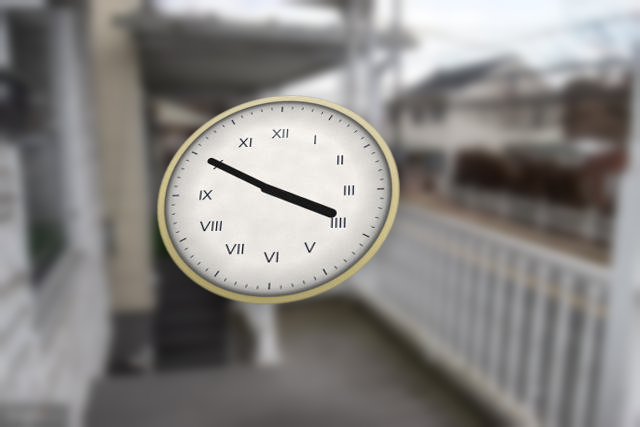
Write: 3:50
